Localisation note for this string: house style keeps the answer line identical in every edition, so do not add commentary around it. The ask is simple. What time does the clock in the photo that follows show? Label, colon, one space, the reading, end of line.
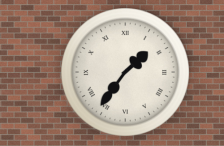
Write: 1:36
